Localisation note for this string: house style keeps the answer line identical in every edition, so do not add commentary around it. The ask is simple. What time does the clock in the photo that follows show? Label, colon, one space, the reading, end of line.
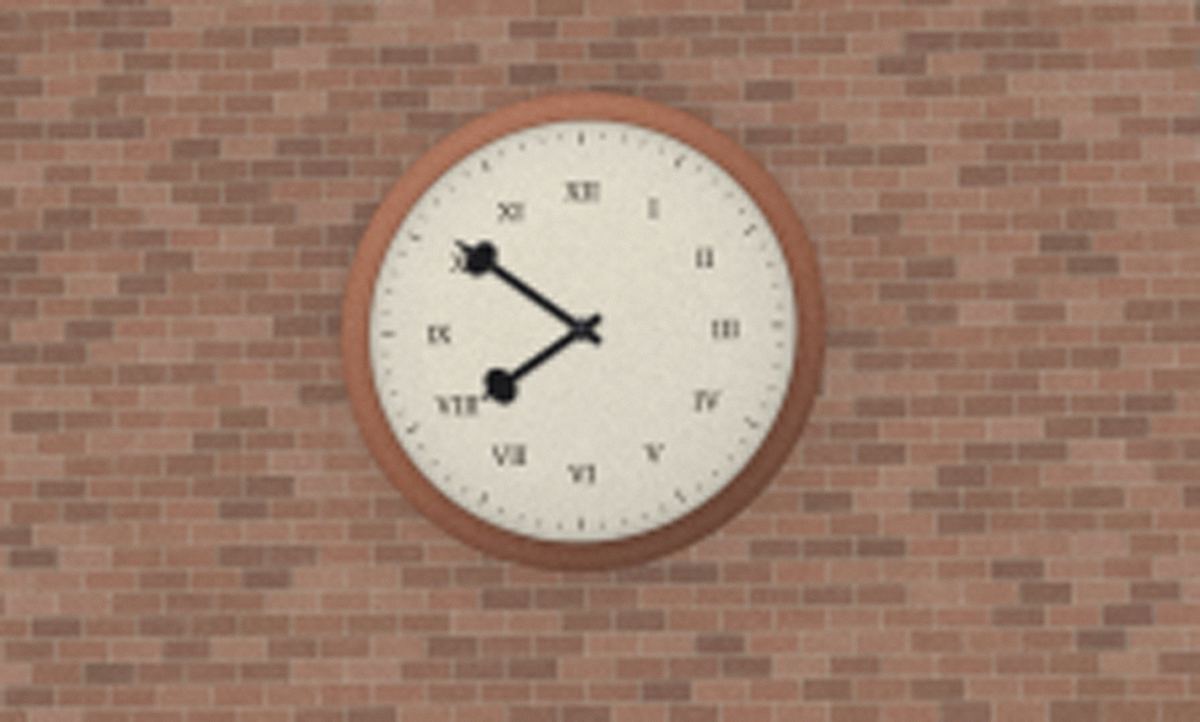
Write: 7:51
